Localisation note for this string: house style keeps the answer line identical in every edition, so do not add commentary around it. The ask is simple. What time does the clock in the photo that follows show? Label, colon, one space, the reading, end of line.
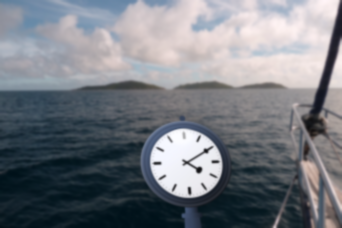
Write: 4:10
